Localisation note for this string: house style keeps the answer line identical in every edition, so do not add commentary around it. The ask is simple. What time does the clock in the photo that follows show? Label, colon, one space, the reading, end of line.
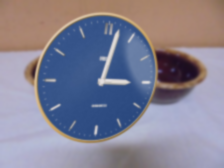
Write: 3:02
